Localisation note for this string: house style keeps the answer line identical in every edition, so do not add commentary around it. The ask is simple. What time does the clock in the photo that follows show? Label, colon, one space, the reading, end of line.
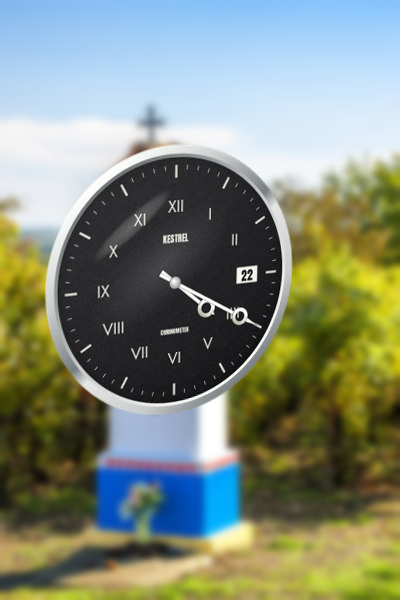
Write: 4:20
